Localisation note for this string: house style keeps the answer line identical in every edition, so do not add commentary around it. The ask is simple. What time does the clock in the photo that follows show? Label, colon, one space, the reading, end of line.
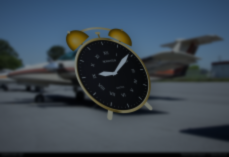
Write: 9:09
